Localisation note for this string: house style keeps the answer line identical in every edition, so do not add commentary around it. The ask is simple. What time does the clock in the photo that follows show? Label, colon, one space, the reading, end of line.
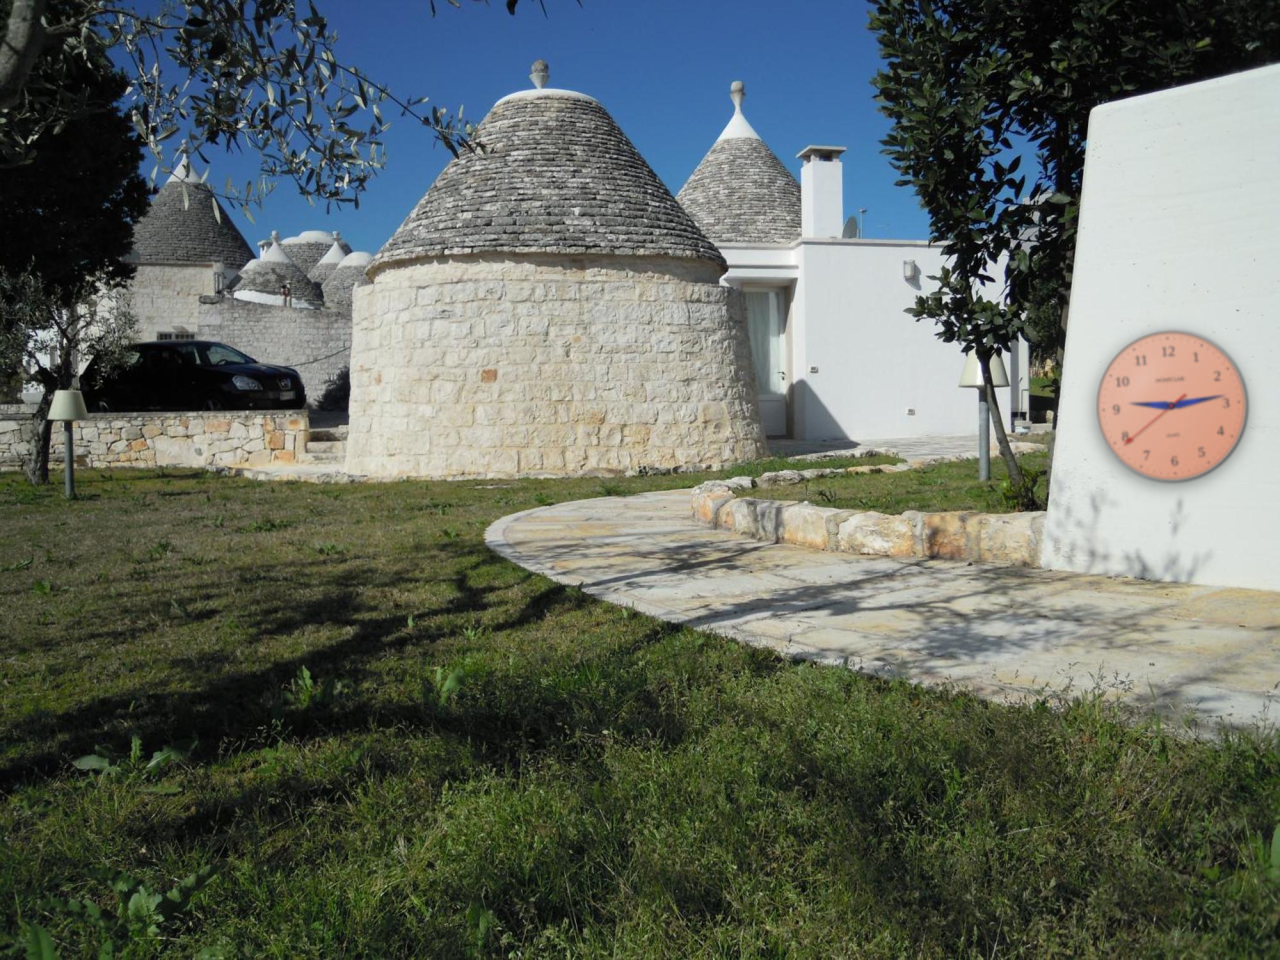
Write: 9:13:39
